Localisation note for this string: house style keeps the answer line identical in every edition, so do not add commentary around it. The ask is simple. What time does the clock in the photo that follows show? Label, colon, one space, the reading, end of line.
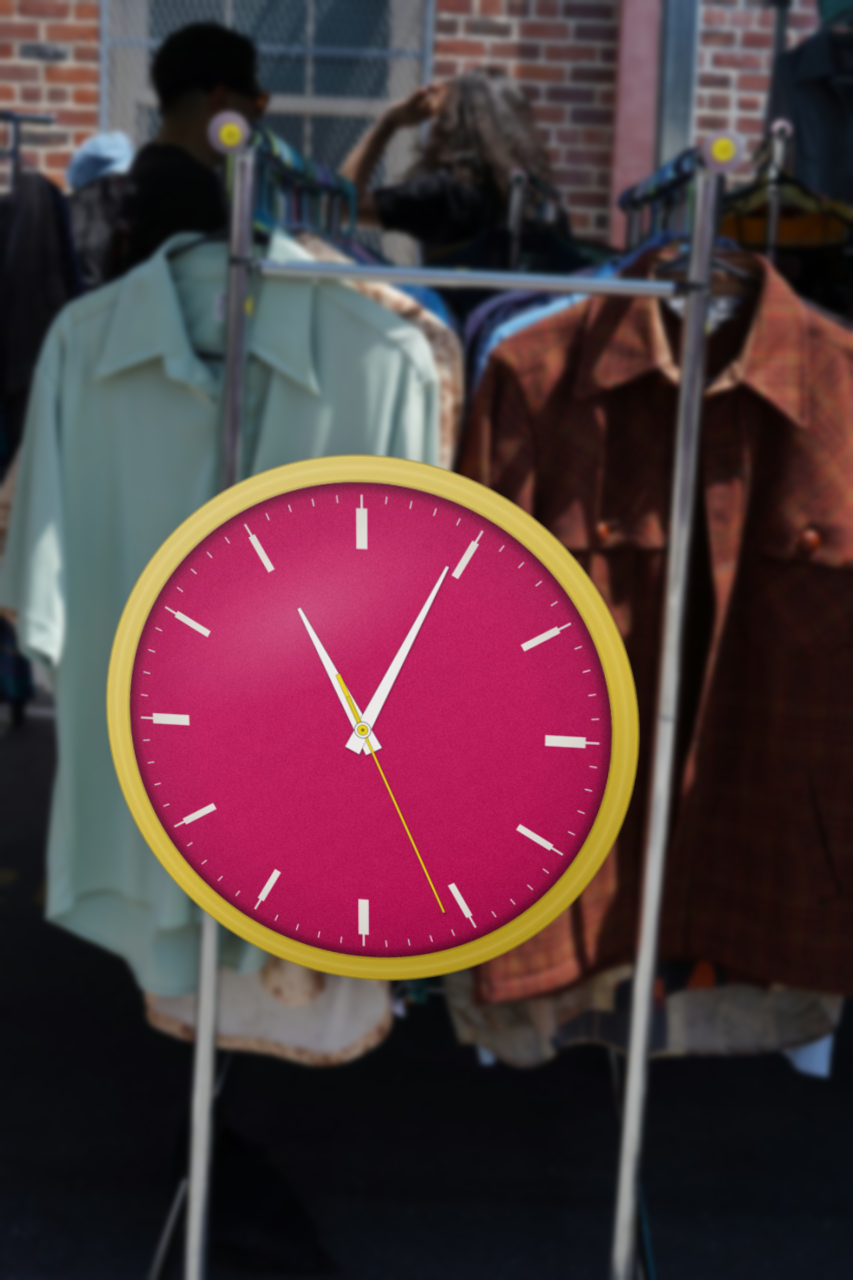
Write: 11:04:26
